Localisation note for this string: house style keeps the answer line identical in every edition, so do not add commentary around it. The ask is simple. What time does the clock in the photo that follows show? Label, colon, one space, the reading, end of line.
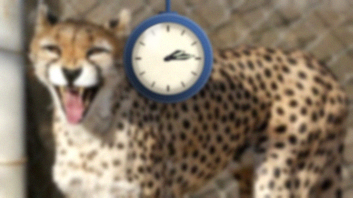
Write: 2:14
